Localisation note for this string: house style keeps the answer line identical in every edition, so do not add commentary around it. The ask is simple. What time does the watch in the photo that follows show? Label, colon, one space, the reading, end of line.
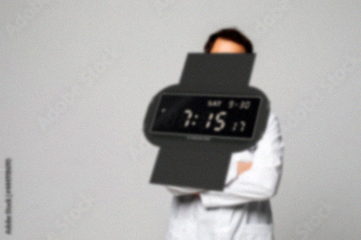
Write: 7:15
